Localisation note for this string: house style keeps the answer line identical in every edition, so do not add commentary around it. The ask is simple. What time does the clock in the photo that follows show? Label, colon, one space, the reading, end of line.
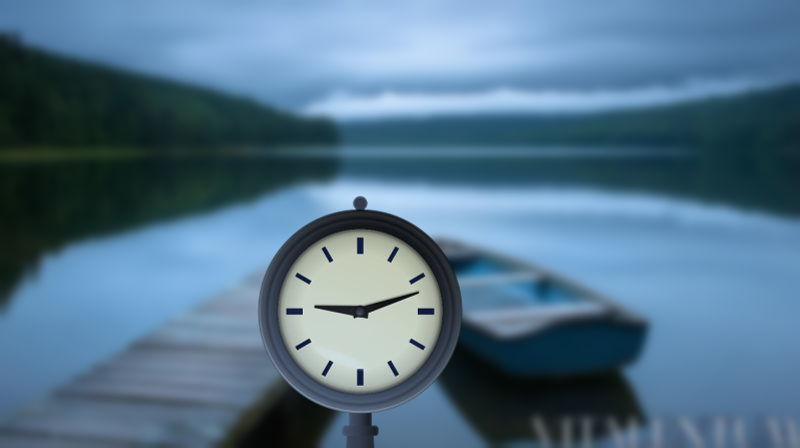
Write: 9:12
